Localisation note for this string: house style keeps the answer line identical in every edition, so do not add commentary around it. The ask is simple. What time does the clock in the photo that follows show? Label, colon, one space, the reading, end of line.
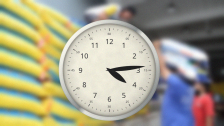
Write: 4:14
